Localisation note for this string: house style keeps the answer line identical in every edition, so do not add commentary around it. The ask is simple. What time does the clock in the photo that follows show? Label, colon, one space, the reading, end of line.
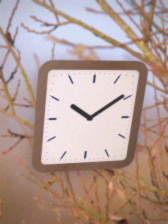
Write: 10:09
